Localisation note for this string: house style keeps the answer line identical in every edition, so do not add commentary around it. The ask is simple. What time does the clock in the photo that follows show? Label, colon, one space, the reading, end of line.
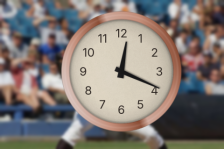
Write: 12:19
